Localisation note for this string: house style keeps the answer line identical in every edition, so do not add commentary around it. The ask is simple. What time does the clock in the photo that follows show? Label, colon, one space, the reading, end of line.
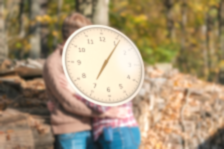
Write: 7:06
